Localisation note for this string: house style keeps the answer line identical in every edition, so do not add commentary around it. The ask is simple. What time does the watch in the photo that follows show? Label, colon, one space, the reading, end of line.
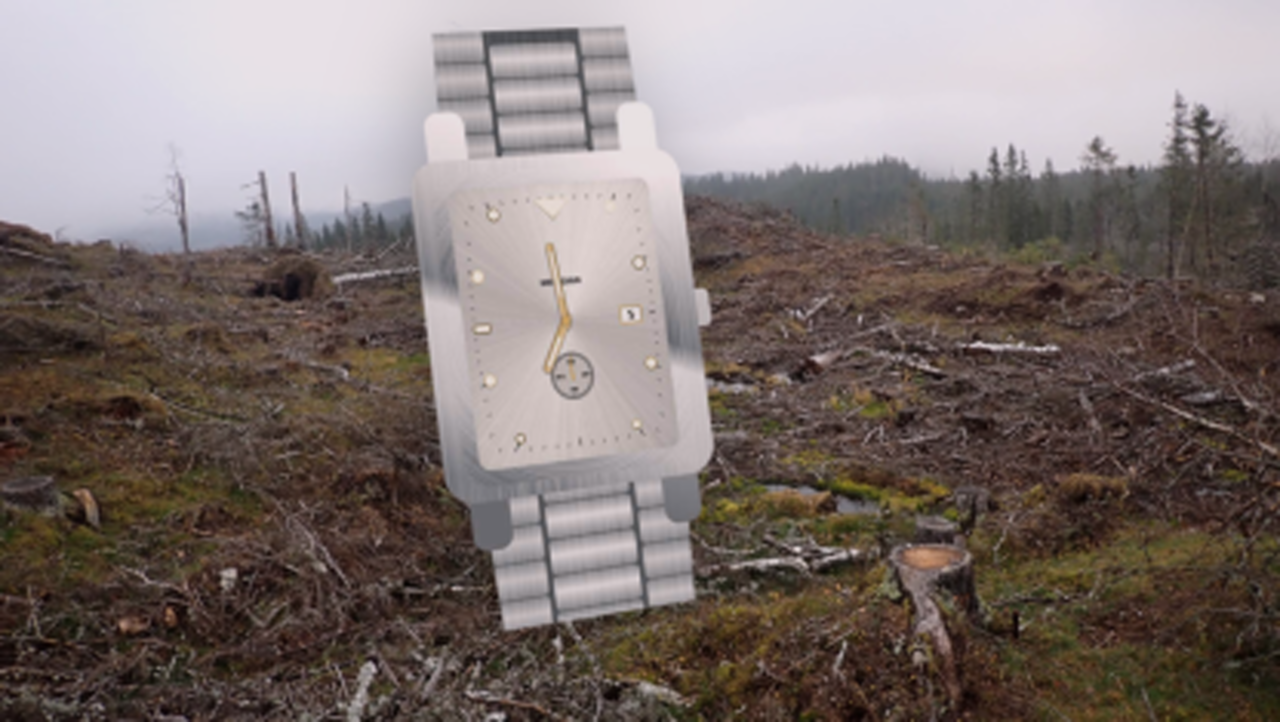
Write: 6:59
